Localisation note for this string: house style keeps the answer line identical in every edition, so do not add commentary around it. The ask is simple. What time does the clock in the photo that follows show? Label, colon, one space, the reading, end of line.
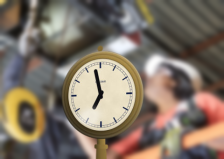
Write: 6:58
